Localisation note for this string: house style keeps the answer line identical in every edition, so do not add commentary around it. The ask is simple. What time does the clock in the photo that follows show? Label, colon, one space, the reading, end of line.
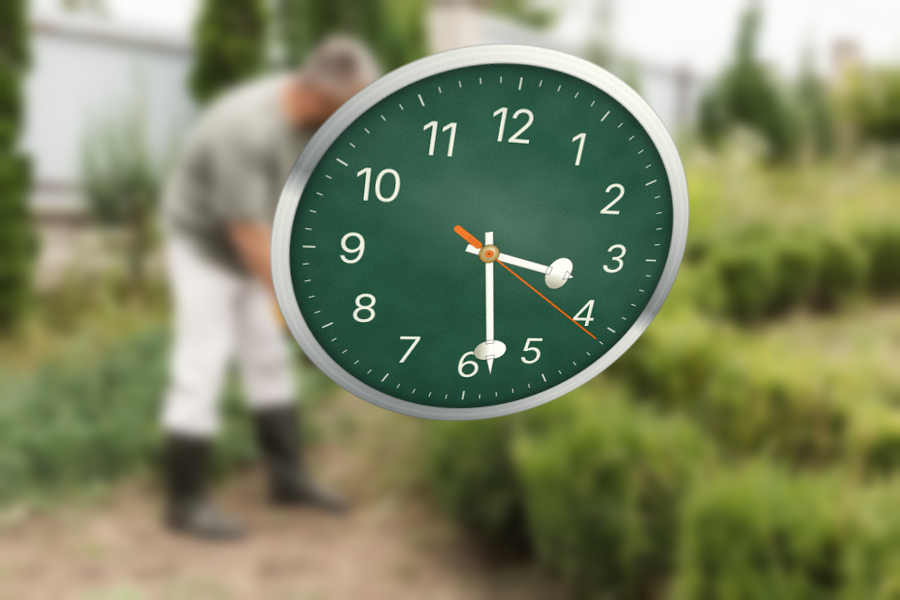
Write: 3:28:21
